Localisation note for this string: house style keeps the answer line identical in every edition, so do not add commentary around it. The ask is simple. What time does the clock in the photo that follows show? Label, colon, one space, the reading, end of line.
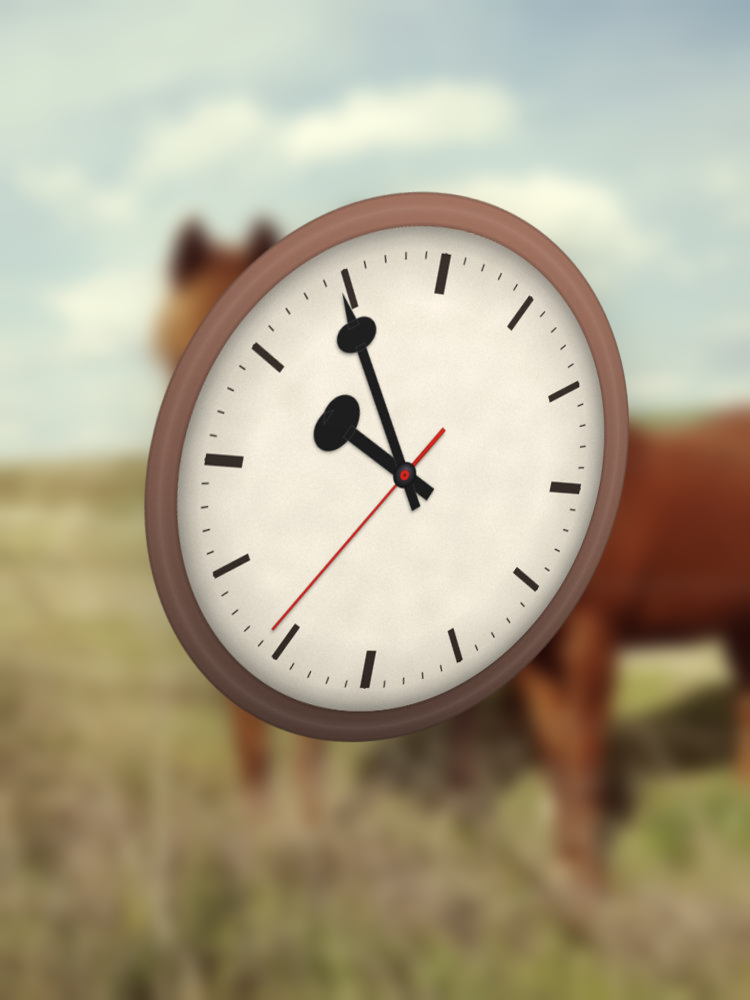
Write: 9:54:36
